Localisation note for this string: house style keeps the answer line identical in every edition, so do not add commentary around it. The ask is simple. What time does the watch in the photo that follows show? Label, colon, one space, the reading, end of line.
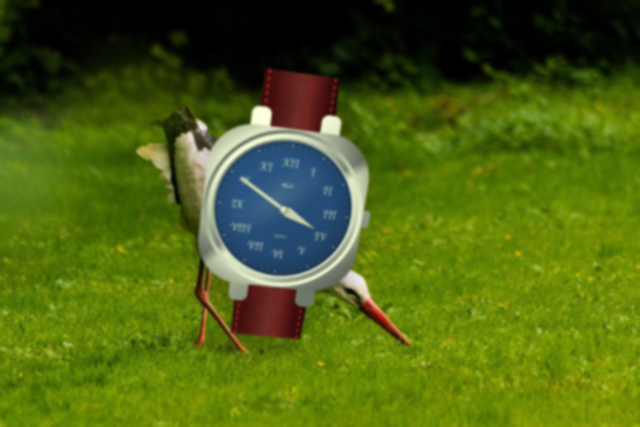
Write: 3:50
